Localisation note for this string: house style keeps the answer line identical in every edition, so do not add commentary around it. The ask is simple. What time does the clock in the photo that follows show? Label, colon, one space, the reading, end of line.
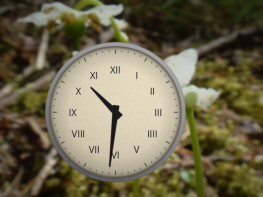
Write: 10:31
